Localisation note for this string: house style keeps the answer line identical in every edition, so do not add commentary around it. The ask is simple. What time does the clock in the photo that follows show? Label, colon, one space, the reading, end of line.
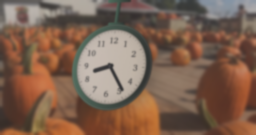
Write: 8:24
